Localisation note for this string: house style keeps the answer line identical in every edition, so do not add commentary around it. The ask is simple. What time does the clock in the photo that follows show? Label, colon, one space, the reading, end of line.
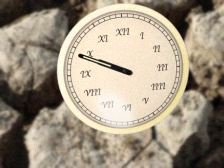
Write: 9:49
